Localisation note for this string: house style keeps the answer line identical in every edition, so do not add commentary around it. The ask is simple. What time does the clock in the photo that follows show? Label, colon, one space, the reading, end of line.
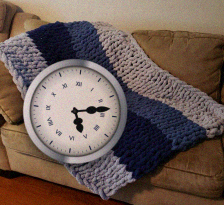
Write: 5:13
